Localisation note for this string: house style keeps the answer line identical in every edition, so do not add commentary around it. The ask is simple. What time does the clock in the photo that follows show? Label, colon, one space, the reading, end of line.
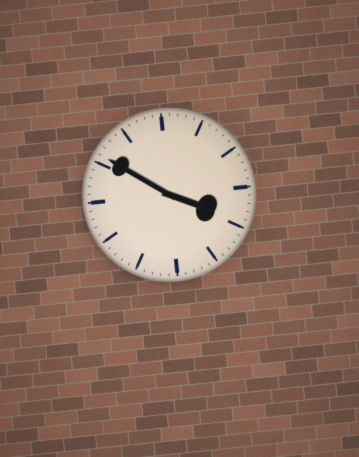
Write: 3:51
